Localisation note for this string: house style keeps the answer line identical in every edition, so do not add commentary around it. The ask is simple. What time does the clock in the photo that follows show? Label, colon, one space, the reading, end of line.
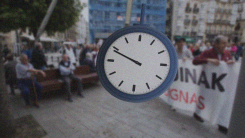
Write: 9:49
